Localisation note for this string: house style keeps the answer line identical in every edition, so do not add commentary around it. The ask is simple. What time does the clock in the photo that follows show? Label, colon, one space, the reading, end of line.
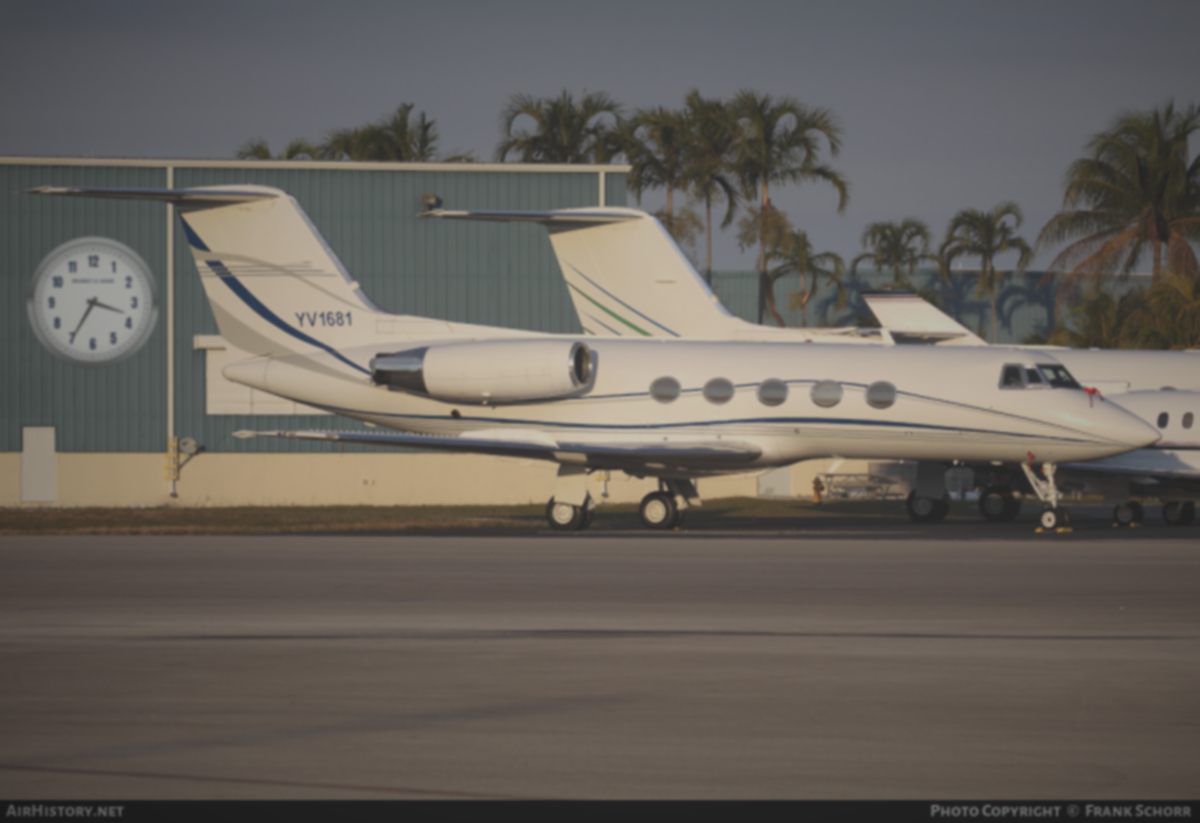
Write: 3:35
